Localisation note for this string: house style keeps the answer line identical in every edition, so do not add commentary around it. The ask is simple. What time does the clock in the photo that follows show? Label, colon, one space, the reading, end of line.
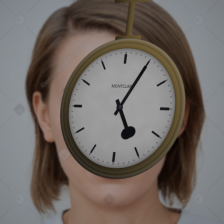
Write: 5:05
